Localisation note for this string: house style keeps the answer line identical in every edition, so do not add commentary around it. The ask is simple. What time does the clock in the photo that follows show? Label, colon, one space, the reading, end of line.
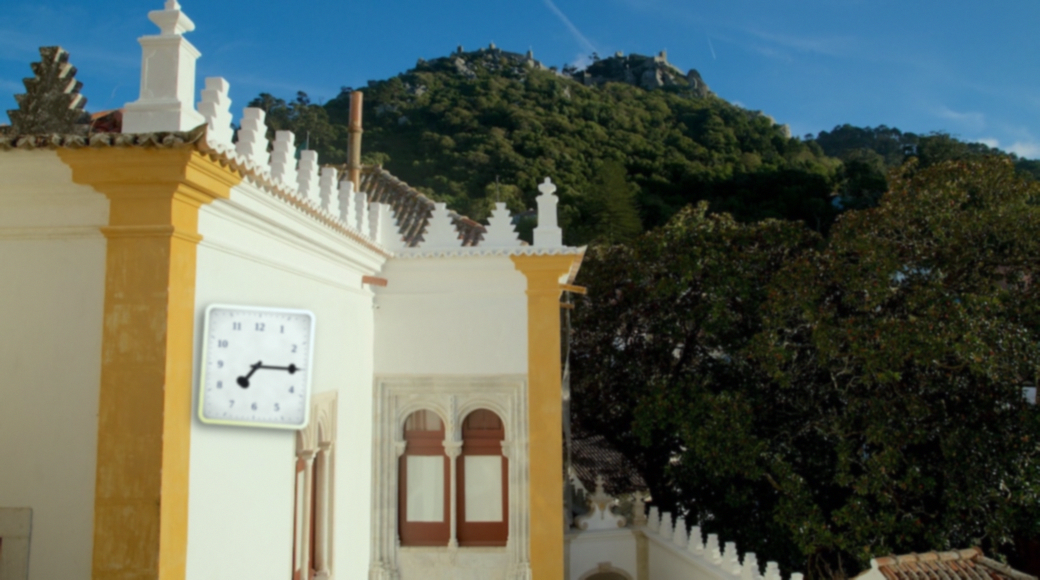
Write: 7:15
